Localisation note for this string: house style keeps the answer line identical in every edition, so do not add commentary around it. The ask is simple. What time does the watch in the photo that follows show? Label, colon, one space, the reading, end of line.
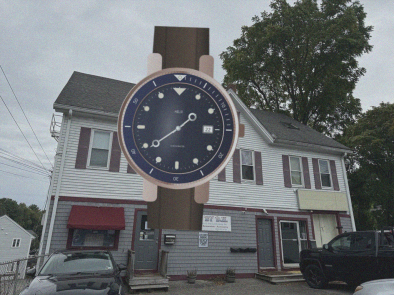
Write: 1:39
